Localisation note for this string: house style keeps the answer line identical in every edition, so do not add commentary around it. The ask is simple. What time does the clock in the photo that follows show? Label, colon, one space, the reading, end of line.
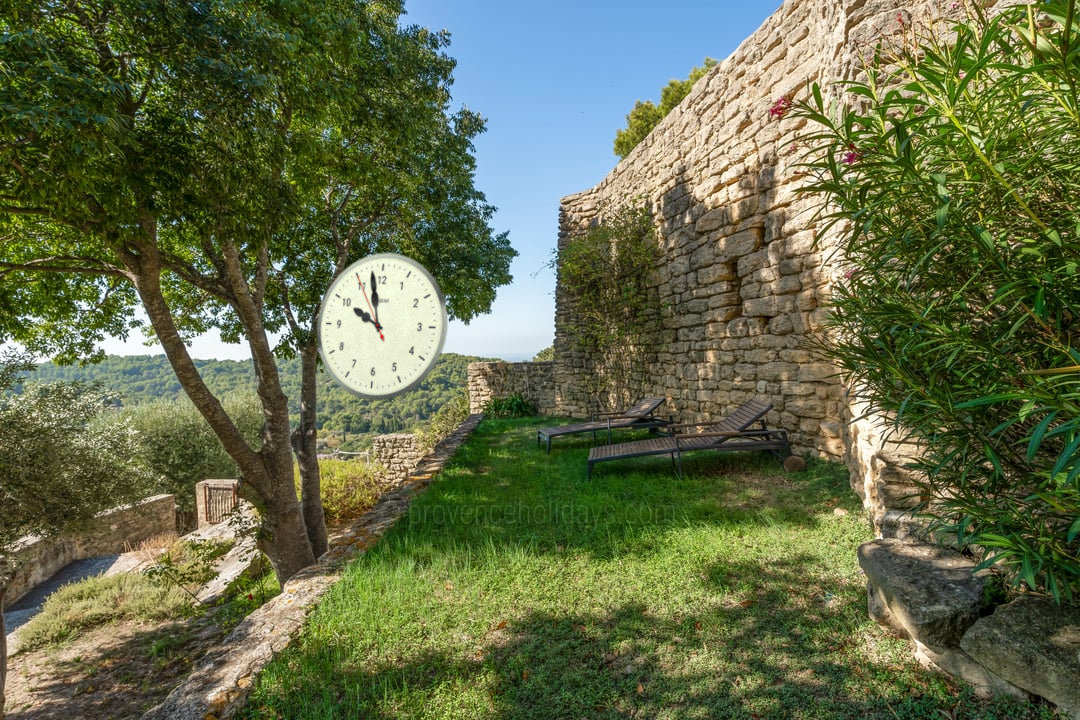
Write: 9:57:55
